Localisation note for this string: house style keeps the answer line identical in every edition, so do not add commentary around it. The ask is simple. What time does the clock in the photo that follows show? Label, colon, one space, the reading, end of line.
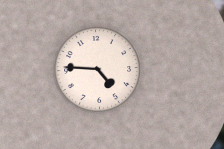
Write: 4:46
